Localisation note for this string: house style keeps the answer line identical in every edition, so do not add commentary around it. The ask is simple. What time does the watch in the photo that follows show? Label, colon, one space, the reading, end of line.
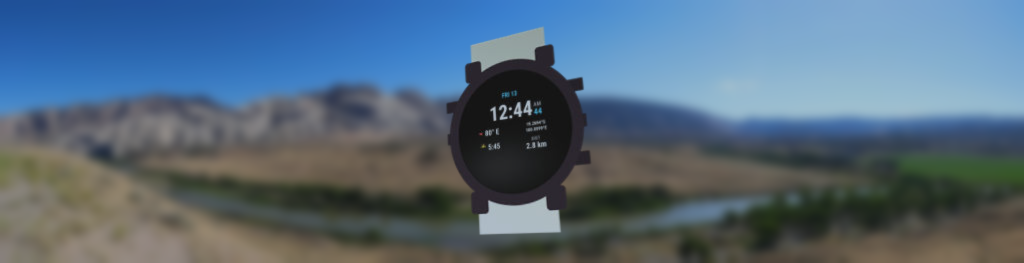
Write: 12:44
